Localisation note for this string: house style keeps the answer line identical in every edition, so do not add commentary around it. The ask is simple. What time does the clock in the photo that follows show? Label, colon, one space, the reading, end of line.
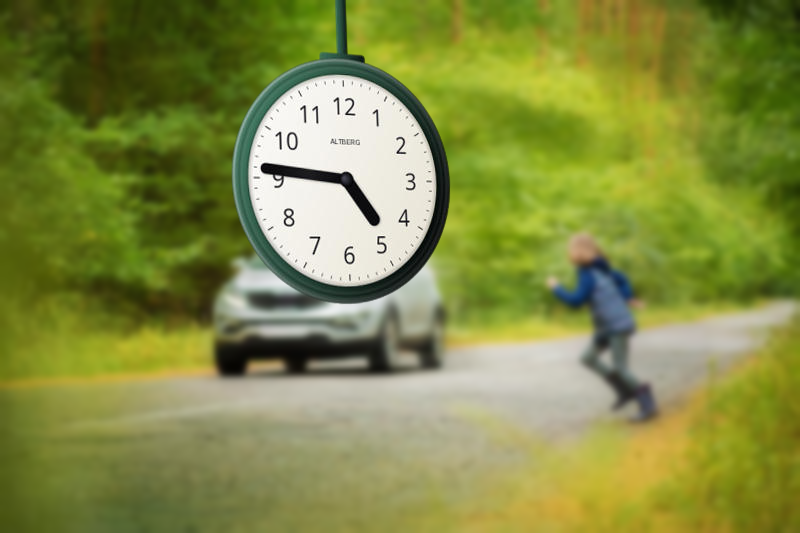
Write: 4:46
